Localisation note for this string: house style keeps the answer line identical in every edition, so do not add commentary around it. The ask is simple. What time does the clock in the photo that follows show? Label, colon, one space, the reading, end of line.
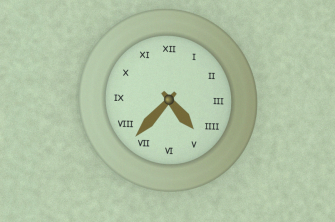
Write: 4:37
